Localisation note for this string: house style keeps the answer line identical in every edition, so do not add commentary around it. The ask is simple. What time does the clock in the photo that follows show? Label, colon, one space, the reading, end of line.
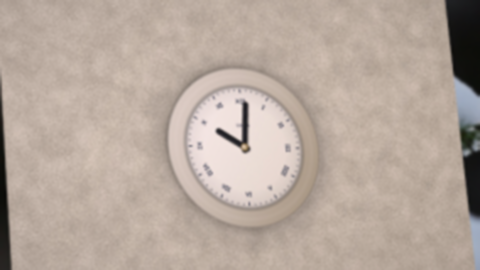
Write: 10:01
